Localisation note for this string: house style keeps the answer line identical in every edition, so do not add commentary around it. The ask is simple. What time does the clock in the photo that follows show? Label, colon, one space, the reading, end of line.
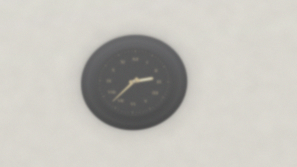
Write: 2:37
